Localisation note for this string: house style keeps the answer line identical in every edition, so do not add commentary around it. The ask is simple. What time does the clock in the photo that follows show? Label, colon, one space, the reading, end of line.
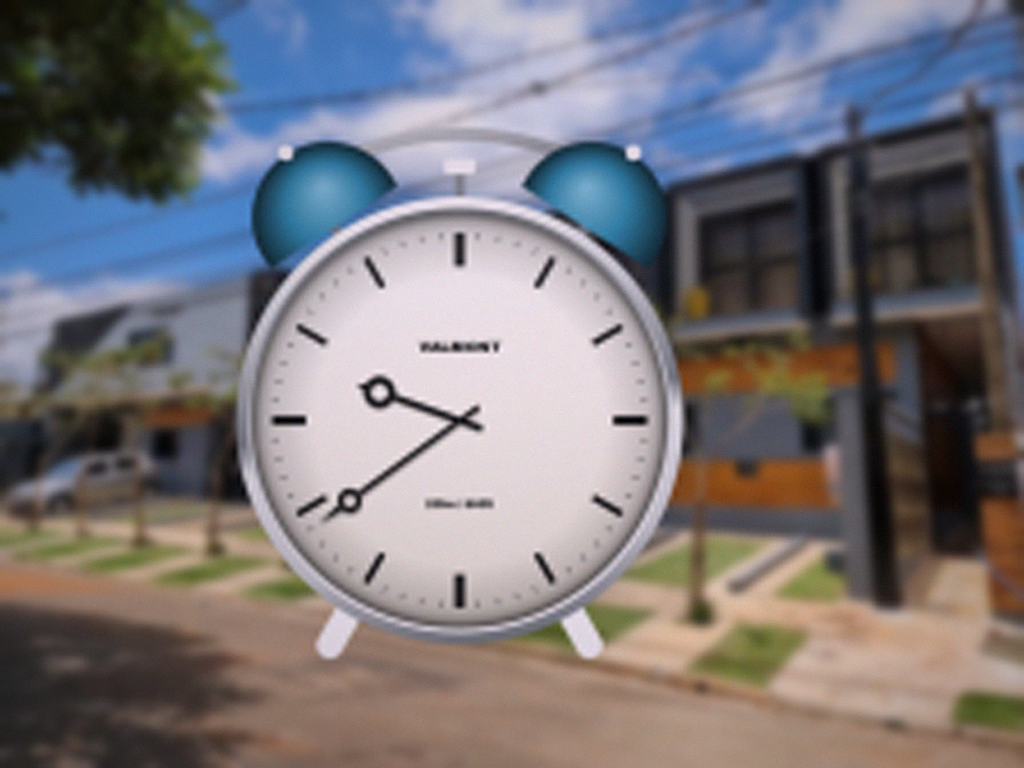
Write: 9:39
